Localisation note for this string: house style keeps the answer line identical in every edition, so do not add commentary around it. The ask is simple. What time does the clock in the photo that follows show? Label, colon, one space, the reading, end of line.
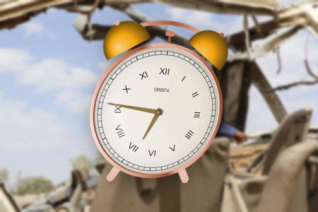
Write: 6:46
